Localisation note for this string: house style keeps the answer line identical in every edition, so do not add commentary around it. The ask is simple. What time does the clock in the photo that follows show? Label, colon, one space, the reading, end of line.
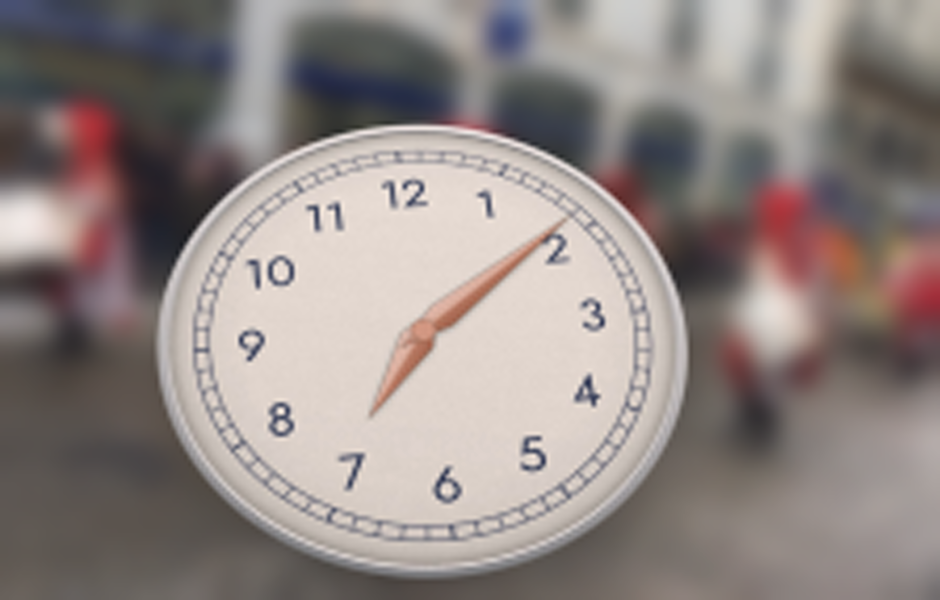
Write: 7:09
